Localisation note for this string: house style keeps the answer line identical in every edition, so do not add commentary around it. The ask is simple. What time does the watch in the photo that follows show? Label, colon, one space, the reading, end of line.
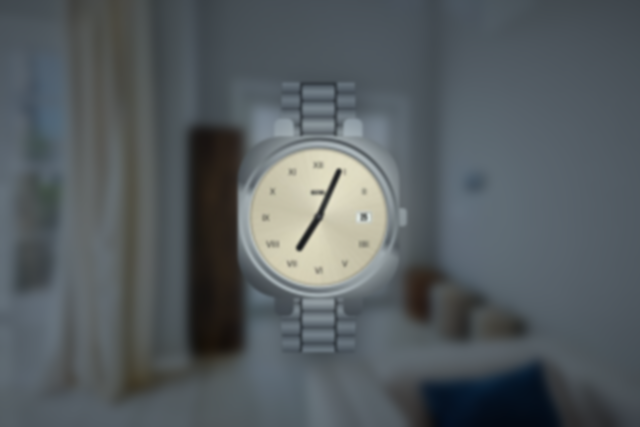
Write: 7:04
